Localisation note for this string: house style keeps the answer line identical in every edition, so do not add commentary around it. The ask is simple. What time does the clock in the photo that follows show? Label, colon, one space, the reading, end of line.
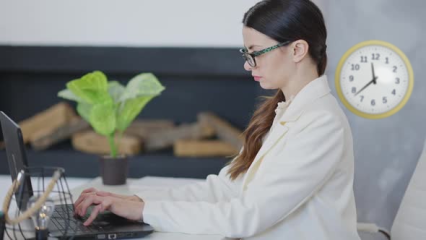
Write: 11:38
